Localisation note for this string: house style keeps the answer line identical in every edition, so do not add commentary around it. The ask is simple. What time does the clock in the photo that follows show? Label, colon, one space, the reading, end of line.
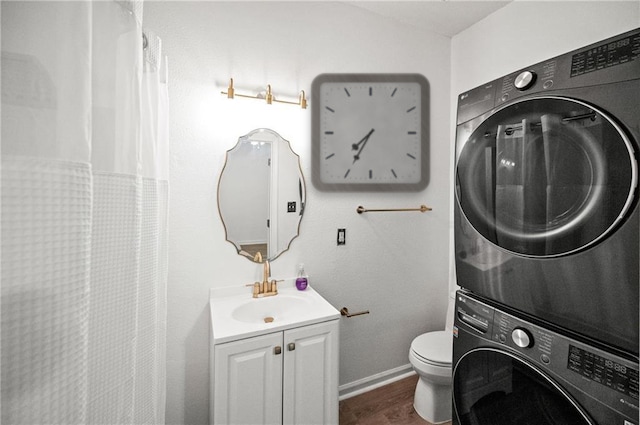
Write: 7:35
